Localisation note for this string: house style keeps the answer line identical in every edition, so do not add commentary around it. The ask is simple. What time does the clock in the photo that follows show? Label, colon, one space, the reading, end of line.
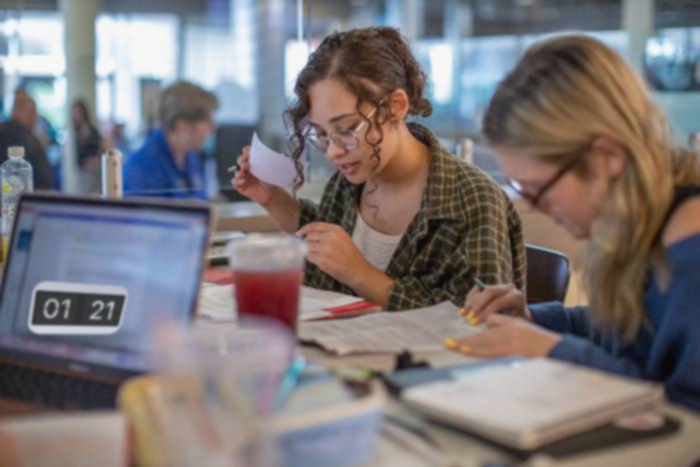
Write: 1:21
